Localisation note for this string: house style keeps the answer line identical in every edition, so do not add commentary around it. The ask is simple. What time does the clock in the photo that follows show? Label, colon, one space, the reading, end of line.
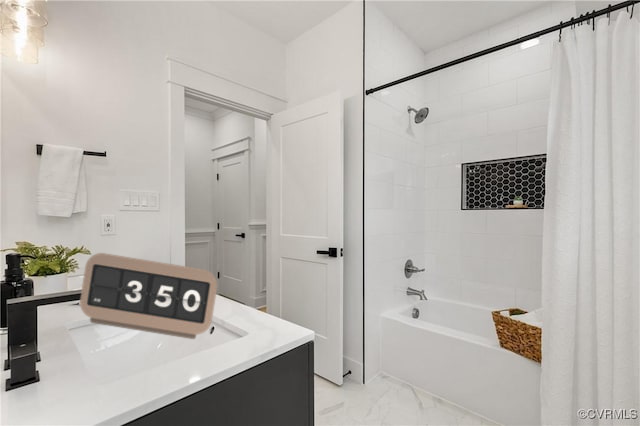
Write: 3:50
